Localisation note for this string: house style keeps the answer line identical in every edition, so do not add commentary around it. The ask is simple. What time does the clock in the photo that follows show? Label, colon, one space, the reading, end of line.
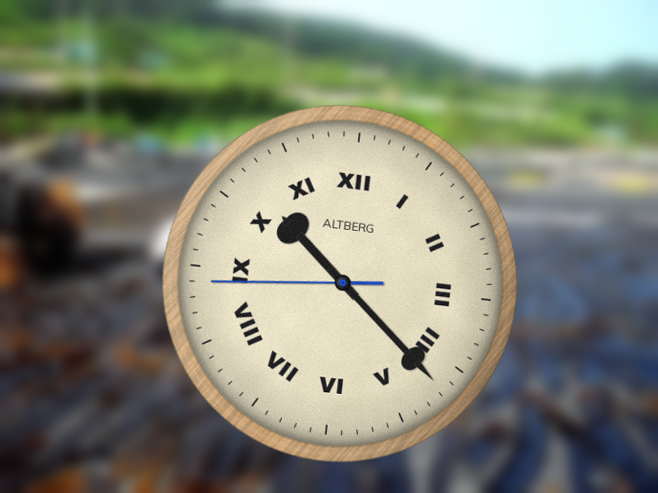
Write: 10:21:44
